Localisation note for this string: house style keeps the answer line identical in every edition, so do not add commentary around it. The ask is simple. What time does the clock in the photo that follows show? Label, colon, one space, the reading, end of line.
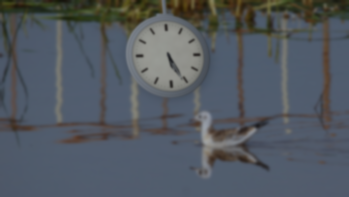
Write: 5:26
